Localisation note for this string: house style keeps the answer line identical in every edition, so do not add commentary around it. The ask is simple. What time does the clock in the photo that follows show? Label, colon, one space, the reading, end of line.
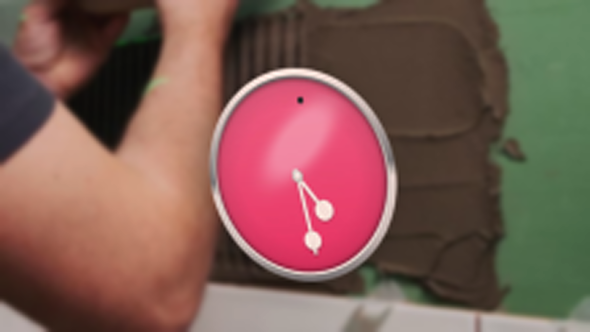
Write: 4:27
